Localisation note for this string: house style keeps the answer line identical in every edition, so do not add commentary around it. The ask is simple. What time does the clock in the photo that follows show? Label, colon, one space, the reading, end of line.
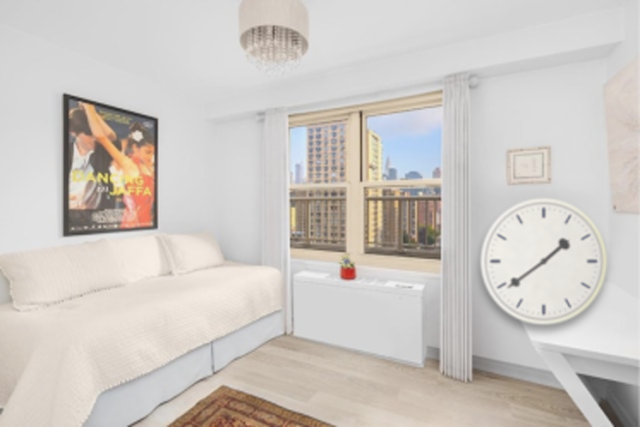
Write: 1:39
